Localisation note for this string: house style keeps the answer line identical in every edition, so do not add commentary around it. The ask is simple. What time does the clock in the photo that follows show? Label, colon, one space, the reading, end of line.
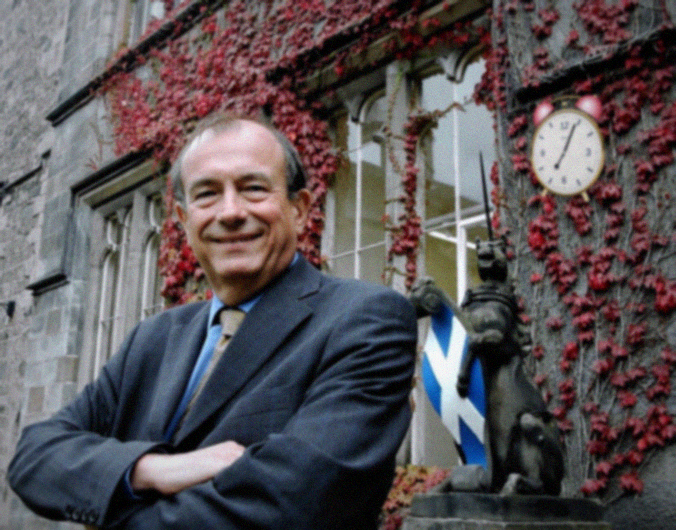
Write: 7:04
